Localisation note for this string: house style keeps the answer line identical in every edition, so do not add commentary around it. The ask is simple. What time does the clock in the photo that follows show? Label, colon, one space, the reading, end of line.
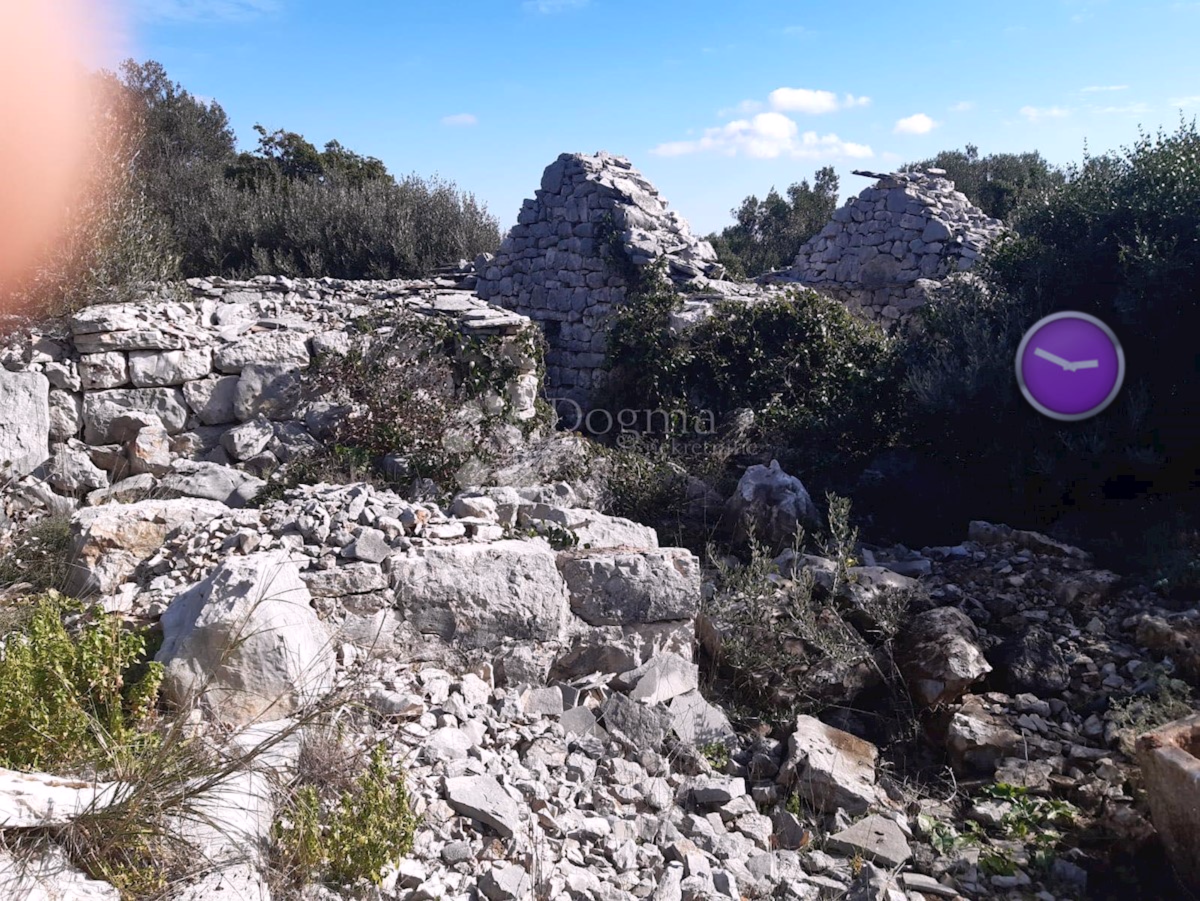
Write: 2:49
